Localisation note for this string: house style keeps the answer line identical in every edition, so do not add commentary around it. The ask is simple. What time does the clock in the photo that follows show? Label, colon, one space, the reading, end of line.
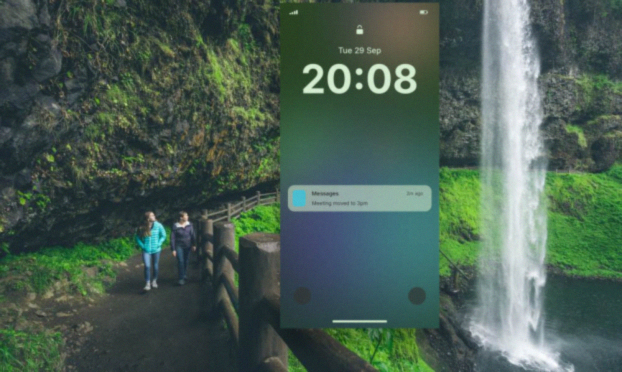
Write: 20:08
